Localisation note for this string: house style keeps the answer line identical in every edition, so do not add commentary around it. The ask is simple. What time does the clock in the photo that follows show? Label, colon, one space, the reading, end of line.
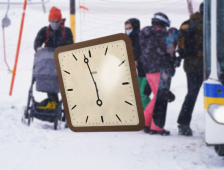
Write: 5:58
